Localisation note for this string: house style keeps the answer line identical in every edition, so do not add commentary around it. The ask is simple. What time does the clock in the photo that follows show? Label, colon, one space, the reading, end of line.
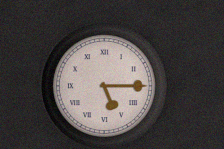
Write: 5:15
